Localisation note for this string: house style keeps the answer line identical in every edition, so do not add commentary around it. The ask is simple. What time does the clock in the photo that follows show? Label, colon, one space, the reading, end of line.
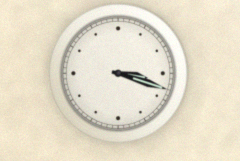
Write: 3:18
